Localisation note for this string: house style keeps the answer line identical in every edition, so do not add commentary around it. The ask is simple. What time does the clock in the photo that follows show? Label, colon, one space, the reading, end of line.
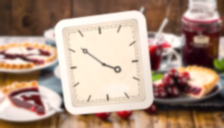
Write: 3:52
